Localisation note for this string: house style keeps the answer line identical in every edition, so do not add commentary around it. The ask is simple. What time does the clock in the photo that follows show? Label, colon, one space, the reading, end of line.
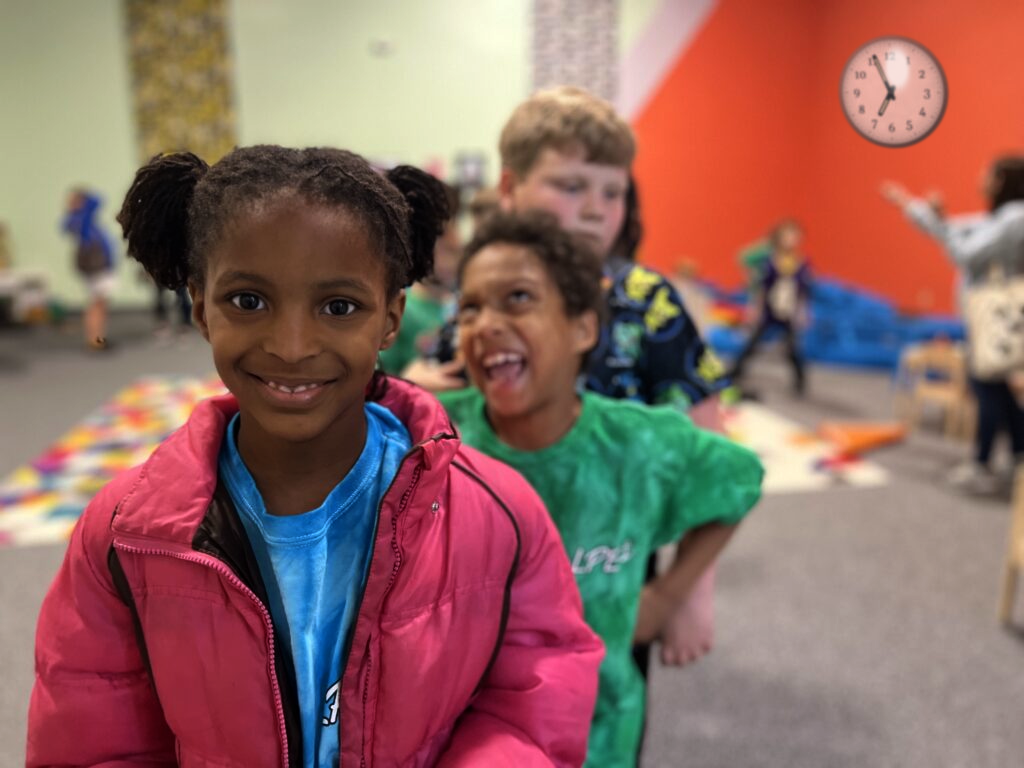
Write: 6:56
